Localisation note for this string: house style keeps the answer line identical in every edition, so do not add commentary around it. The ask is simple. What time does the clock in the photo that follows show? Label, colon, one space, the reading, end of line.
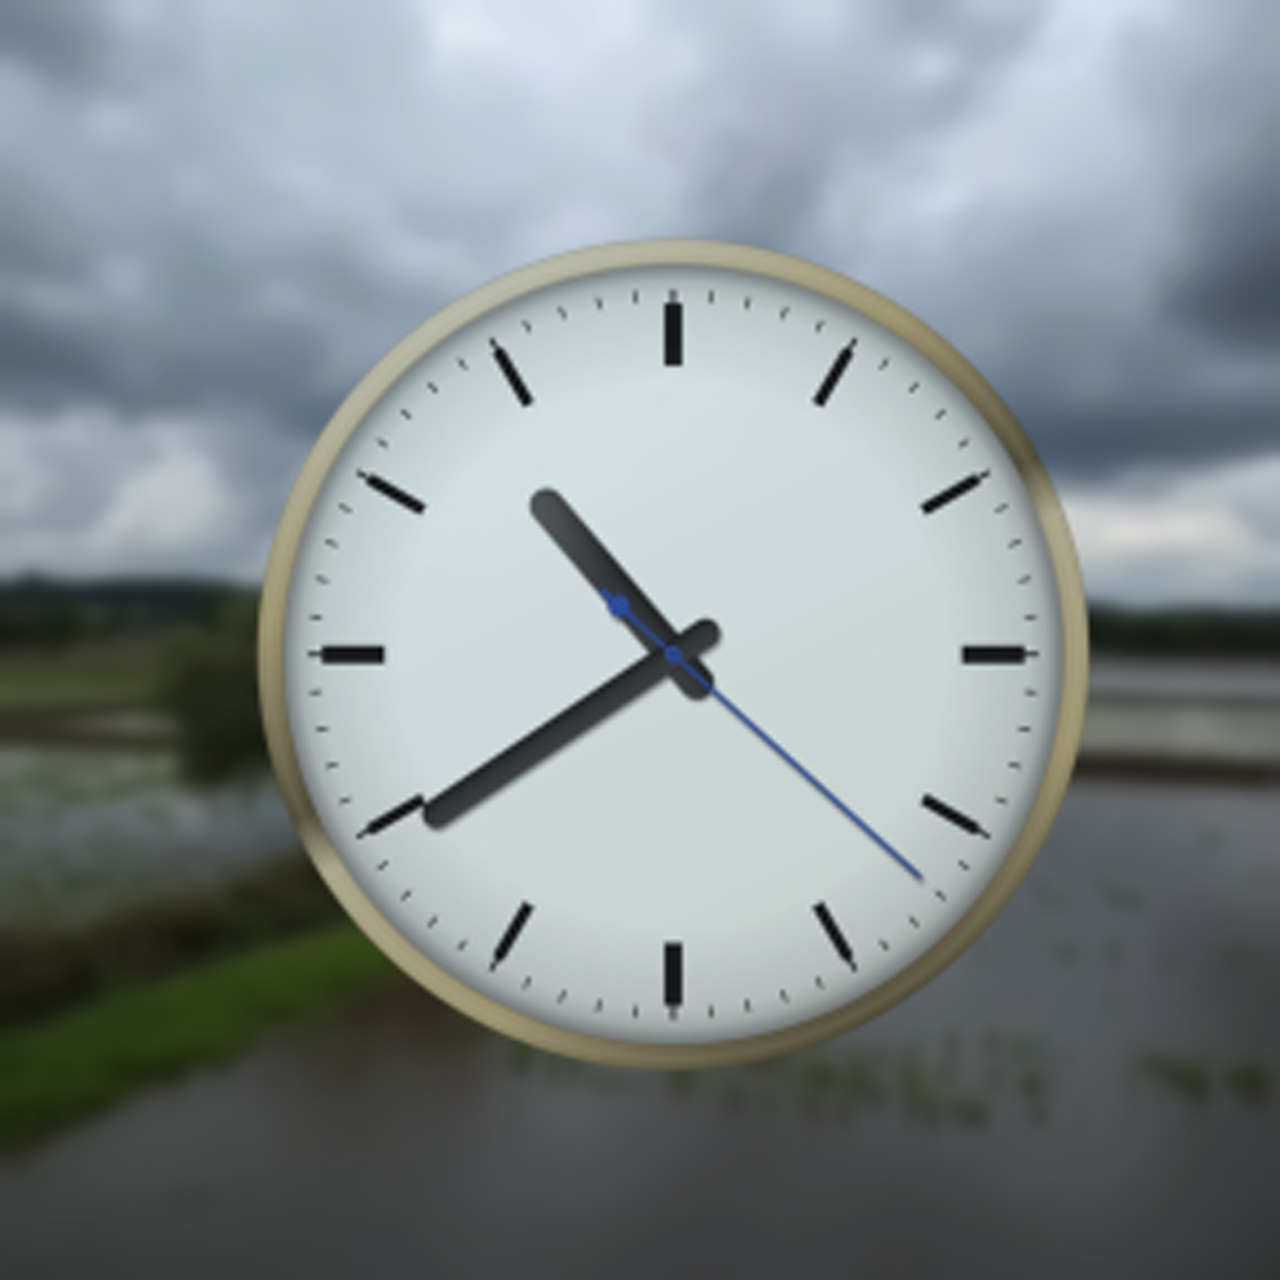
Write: 10:39:22
